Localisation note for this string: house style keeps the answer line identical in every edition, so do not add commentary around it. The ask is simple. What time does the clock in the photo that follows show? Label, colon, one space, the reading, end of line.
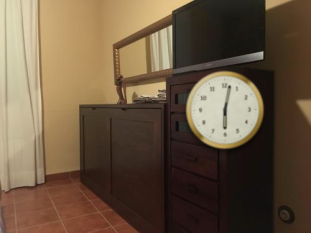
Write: 6:02
